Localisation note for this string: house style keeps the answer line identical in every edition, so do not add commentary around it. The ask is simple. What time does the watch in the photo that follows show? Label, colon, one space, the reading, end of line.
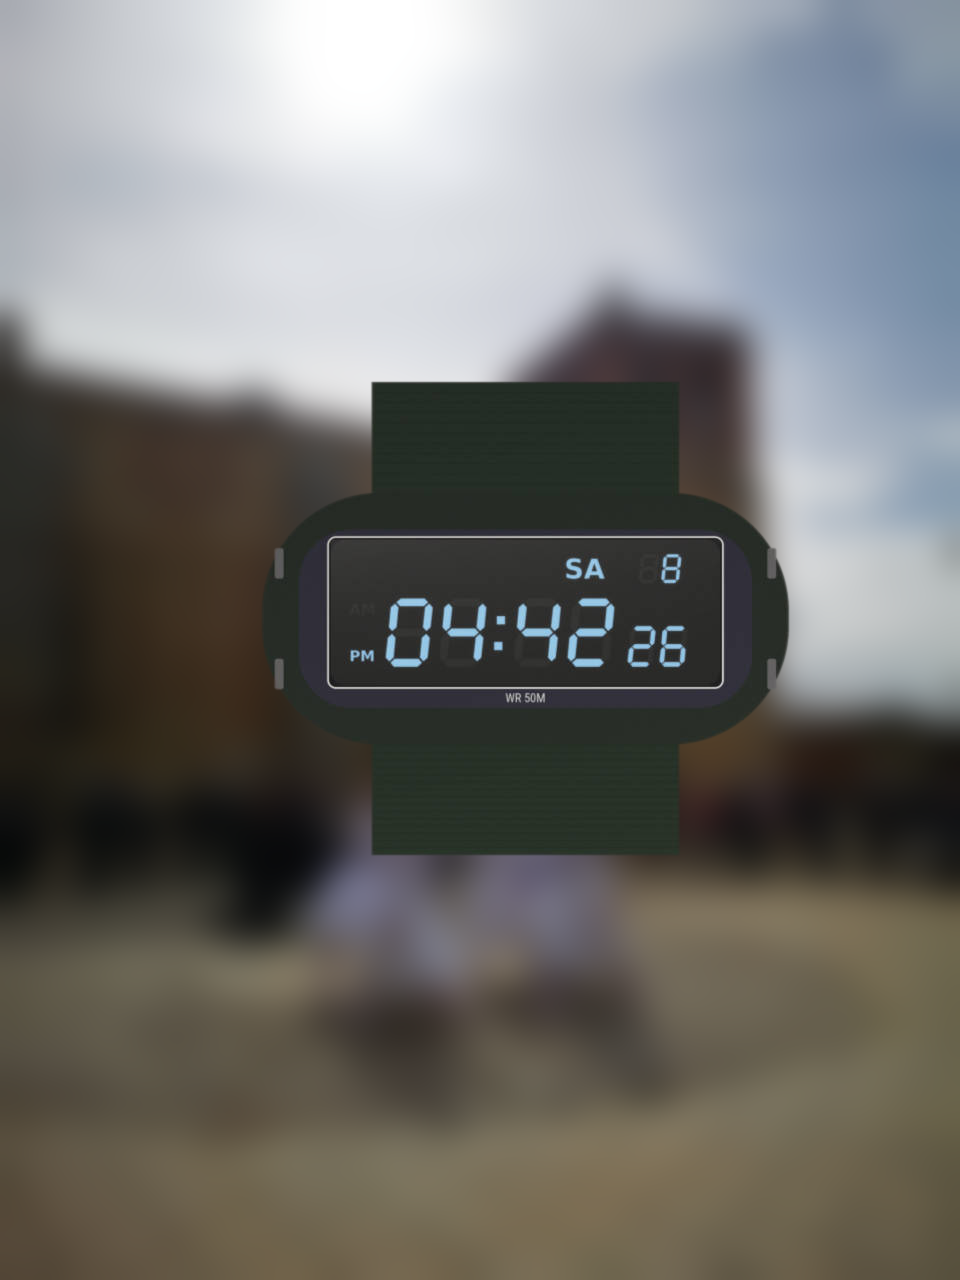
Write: 4:42:26
